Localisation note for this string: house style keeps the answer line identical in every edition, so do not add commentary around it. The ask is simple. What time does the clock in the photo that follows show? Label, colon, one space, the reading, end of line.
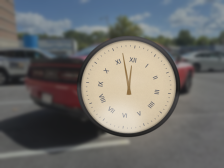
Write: 11:57
